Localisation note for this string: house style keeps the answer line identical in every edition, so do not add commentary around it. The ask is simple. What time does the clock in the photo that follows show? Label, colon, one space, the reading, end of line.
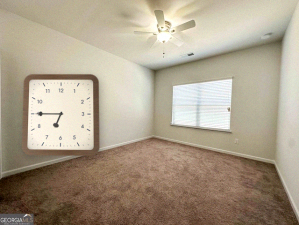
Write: 6:45
